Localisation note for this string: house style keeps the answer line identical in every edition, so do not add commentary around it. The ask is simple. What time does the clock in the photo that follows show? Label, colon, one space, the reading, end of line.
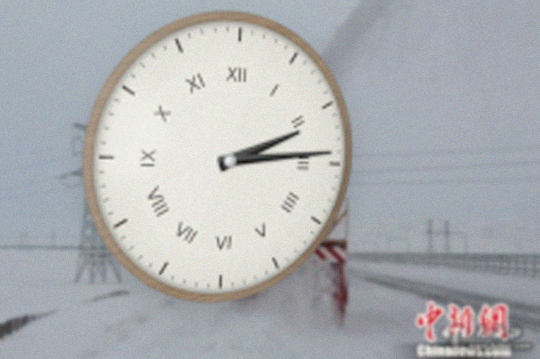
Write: 2:14
